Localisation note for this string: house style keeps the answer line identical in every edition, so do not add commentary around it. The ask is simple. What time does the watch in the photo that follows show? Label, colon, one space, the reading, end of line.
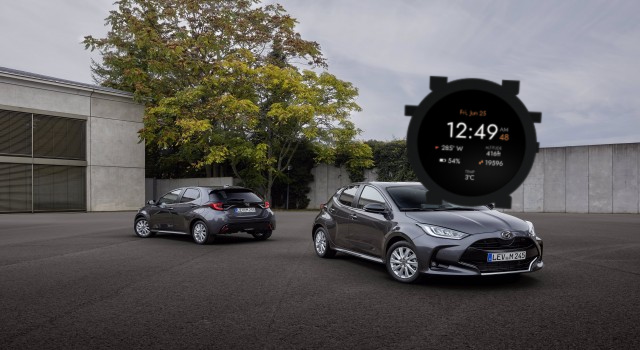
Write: 12:49
